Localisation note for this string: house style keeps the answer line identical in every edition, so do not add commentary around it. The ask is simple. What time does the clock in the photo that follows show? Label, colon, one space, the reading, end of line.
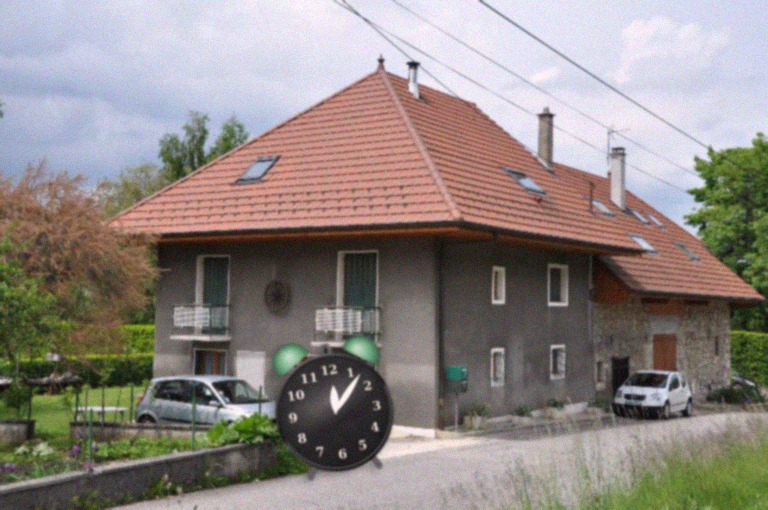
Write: 12:07
